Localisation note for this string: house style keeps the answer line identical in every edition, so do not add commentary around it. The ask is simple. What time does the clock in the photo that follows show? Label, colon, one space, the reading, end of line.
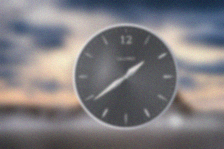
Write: 1:39
